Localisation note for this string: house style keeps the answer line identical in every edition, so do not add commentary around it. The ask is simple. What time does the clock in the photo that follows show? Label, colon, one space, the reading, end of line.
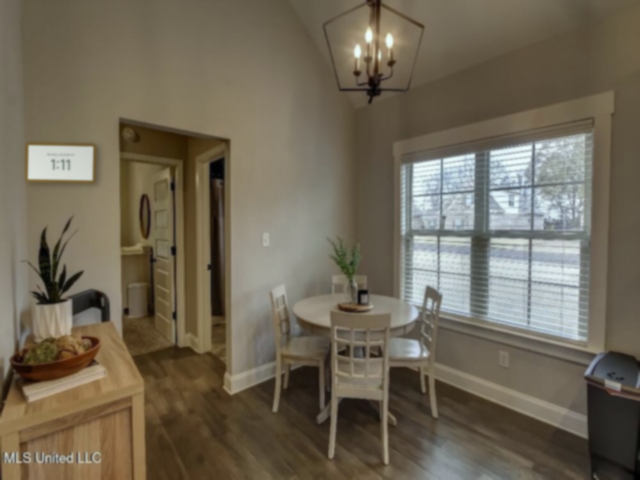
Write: 1:11
